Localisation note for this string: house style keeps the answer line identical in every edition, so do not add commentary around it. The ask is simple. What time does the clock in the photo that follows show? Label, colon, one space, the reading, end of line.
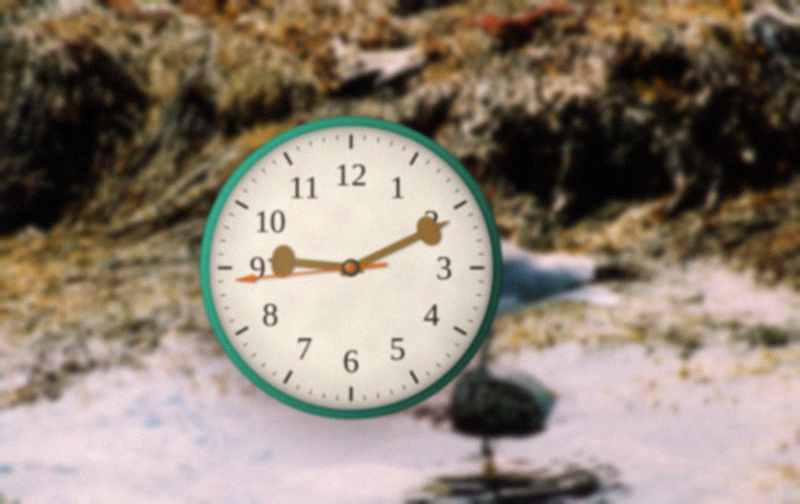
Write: 9:10:44
